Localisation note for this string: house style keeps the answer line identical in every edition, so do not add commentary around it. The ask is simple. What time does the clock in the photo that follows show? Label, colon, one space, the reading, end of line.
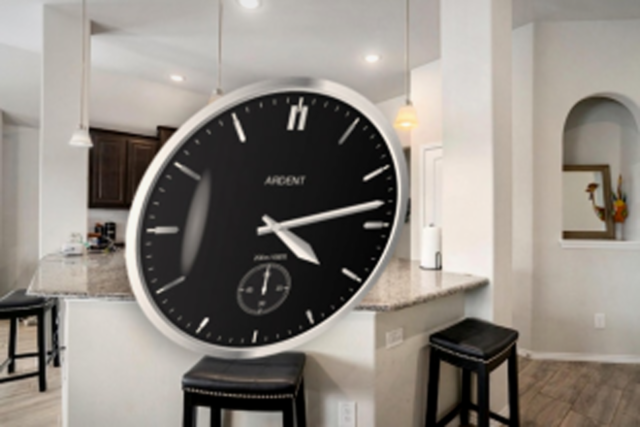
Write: 4:13
